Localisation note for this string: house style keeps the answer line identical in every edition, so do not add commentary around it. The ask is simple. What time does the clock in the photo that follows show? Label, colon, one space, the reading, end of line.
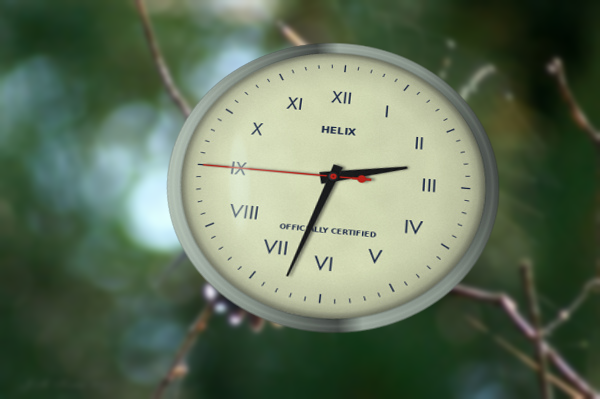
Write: 2:32:45
